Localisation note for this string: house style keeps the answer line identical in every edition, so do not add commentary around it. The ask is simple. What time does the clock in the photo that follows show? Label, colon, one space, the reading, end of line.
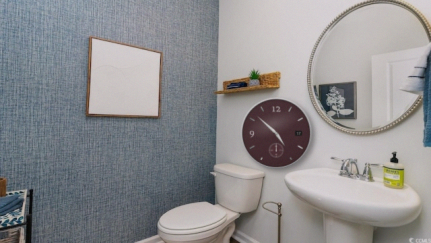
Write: 4:52
